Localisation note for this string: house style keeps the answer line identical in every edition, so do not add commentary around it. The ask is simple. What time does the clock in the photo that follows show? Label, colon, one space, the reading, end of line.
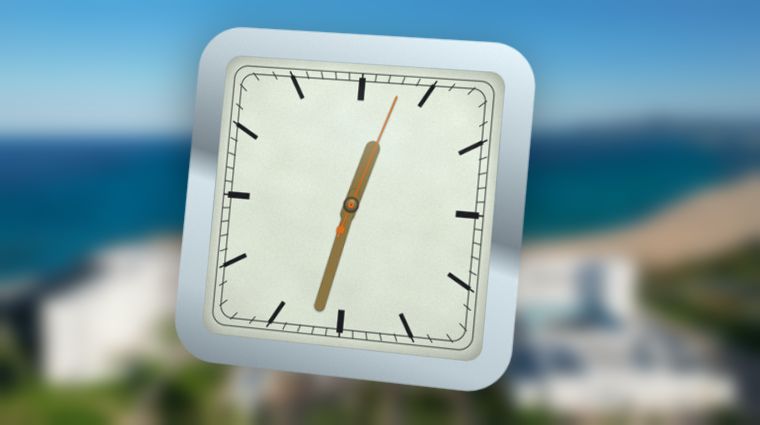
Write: 12:32:03
